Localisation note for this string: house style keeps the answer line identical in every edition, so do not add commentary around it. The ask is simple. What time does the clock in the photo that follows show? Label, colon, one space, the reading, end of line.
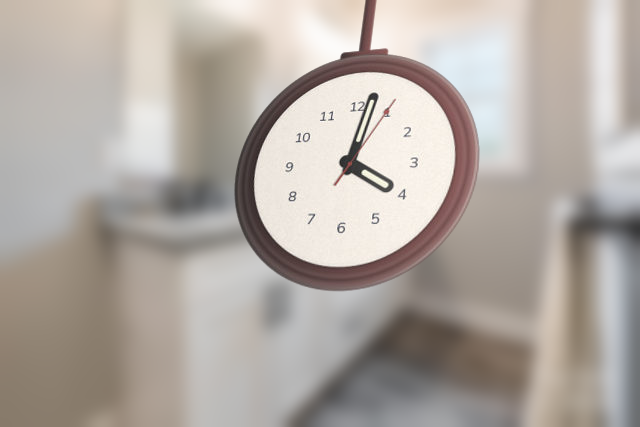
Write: 4:02:05
